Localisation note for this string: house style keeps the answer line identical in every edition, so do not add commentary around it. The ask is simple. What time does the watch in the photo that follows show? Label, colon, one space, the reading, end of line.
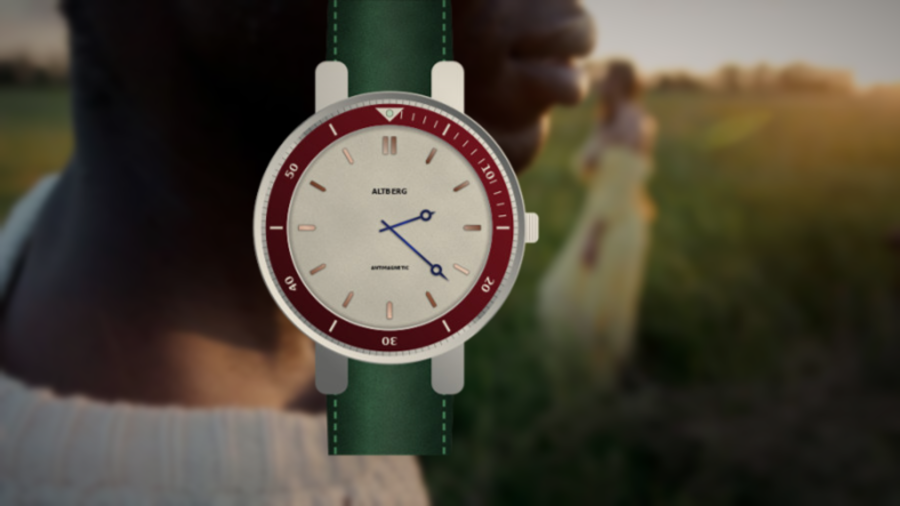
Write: 2:22
